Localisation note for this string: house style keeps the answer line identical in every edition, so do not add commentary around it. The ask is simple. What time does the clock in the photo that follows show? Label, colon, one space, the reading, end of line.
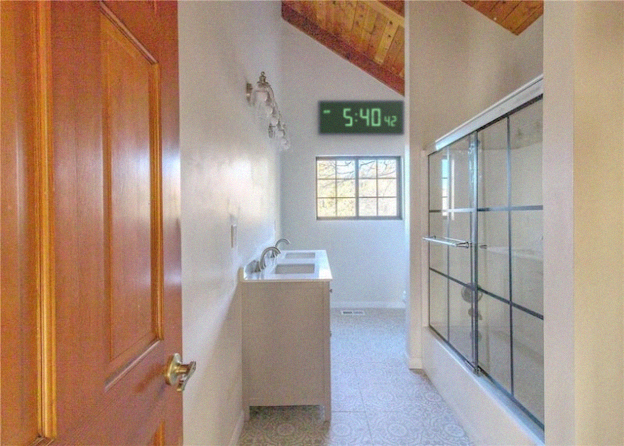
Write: 5:40:42
